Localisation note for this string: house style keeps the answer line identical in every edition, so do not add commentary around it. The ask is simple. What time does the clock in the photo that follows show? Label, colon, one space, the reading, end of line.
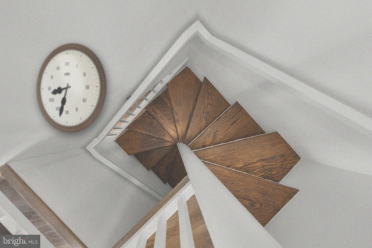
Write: 8:33
